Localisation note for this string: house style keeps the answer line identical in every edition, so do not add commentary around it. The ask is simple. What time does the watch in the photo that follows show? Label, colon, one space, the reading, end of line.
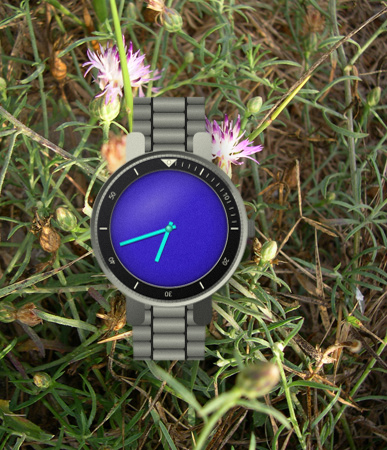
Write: 6:42
